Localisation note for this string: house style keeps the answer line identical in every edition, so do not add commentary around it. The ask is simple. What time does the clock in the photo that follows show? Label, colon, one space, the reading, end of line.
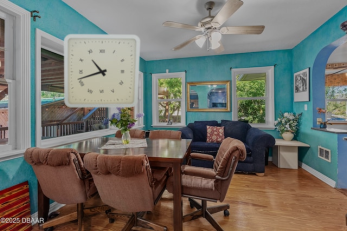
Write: 10:42
